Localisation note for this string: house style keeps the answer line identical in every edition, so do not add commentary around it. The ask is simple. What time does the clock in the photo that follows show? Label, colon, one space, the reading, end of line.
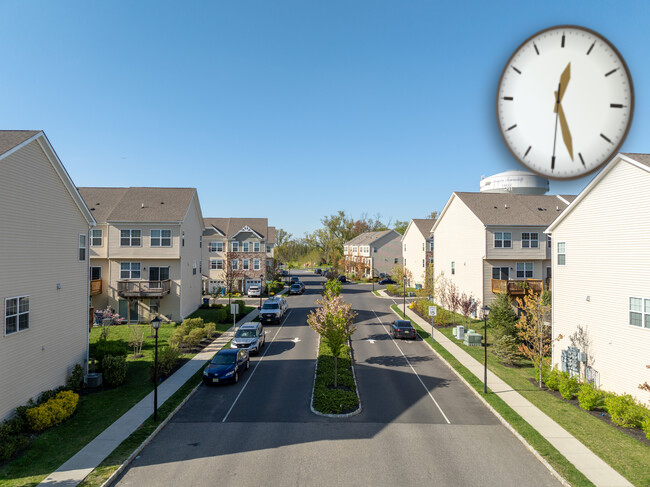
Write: 12:26:30
